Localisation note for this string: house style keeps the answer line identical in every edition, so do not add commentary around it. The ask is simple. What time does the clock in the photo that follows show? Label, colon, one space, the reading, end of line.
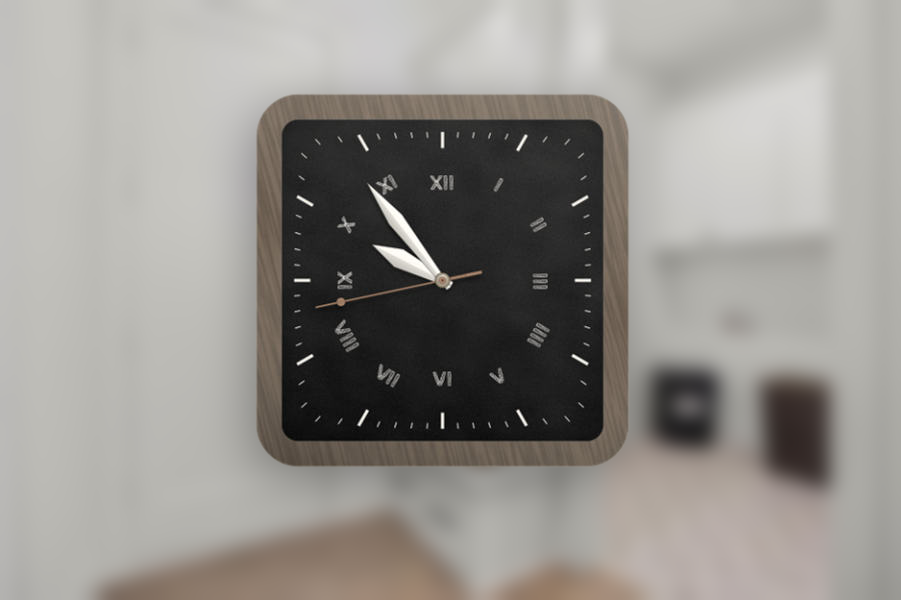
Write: 9:53:43
